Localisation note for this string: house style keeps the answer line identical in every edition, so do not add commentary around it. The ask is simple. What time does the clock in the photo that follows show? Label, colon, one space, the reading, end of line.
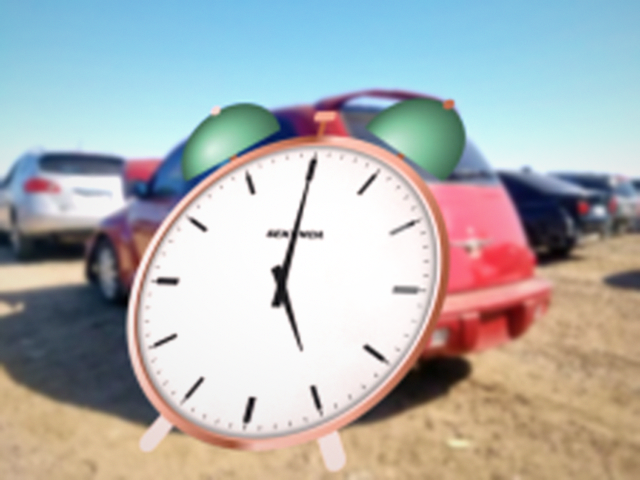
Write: 5:00
